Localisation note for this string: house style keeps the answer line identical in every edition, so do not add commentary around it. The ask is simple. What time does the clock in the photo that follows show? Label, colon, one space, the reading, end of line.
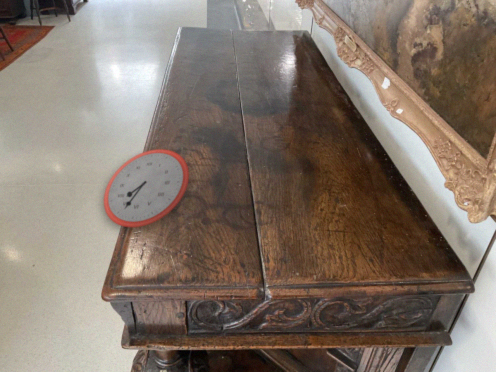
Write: 7:34
